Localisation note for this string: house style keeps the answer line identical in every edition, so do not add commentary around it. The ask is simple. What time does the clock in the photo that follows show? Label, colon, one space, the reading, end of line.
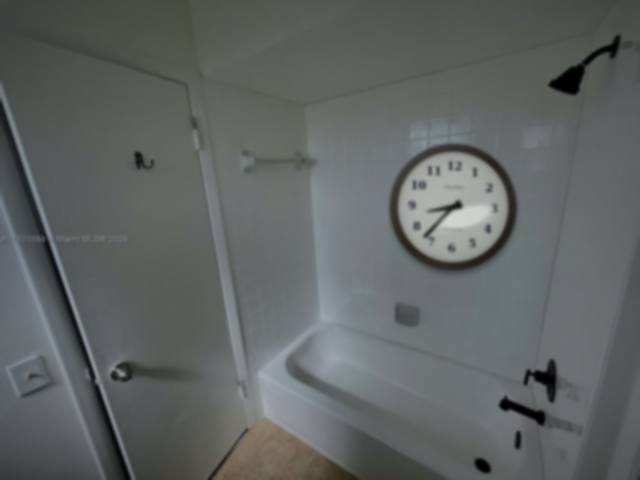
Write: 8:37
